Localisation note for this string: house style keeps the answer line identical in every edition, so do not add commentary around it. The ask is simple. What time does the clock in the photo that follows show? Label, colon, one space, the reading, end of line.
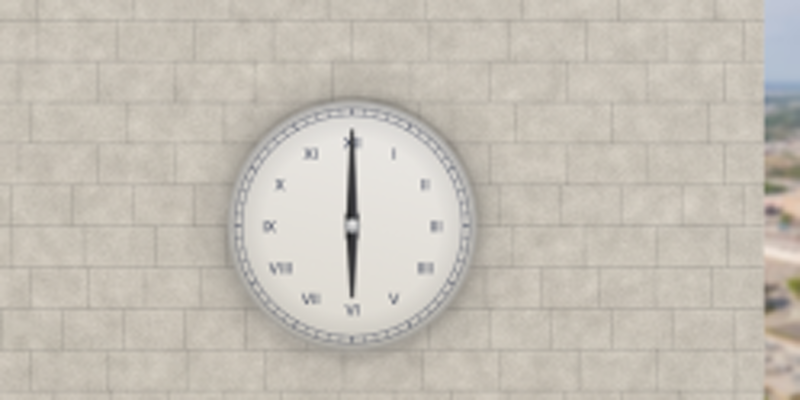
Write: 6:00
